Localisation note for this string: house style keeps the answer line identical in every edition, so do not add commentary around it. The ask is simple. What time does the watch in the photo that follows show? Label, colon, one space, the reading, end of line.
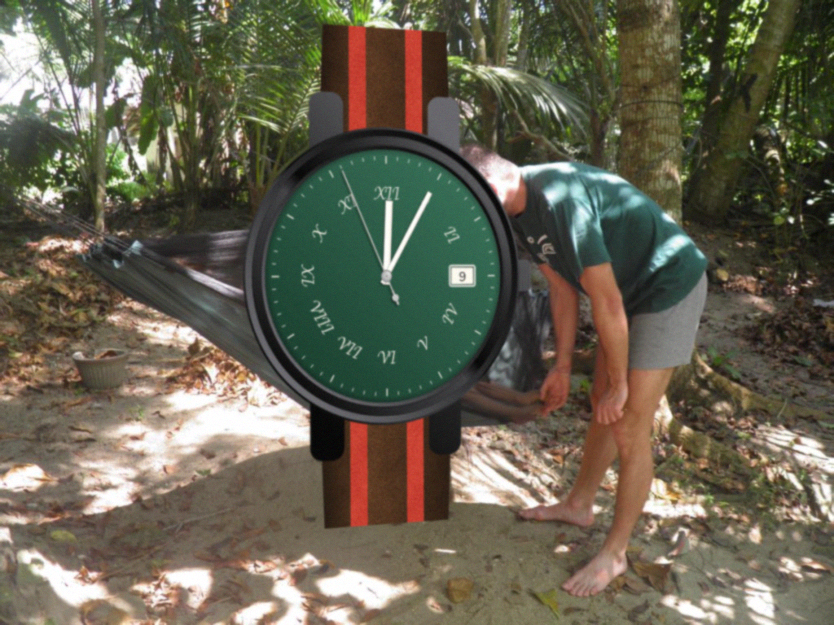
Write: 12:04:56
